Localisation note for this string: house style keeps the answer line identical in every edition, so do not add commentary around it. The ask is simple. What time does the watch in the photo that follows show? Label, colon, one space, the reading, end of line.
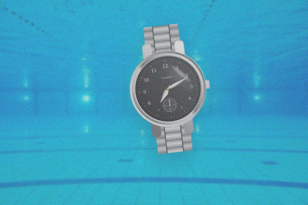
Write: 7:11
